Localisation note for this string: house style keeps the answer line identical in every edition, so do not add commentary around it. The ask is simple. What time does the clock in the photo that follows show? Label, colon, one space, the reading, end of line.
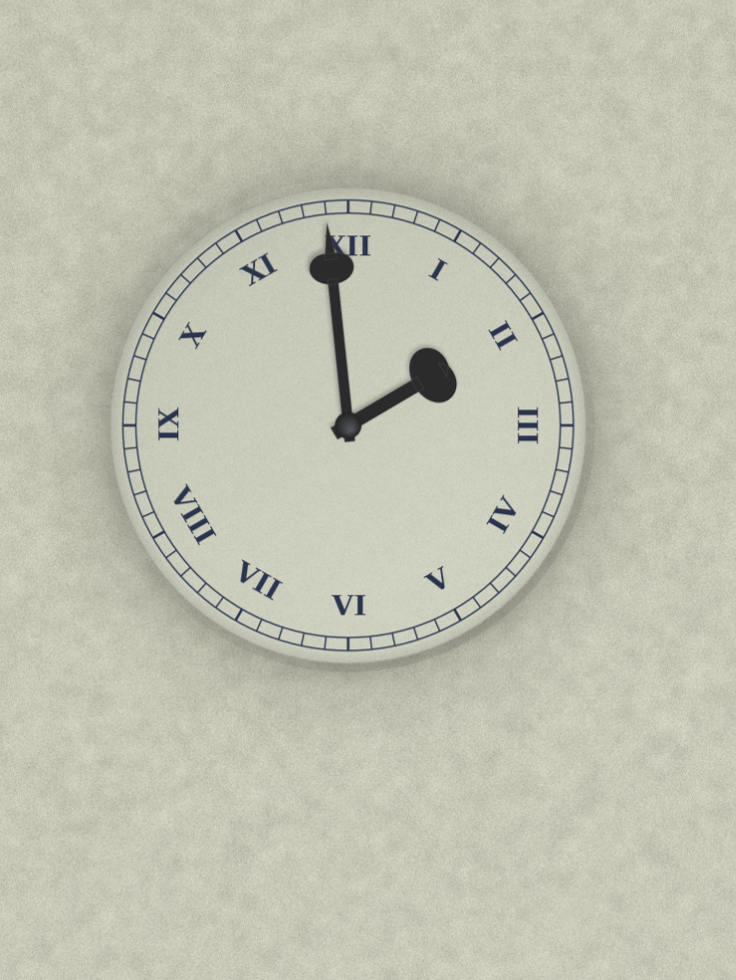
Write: 1:59
